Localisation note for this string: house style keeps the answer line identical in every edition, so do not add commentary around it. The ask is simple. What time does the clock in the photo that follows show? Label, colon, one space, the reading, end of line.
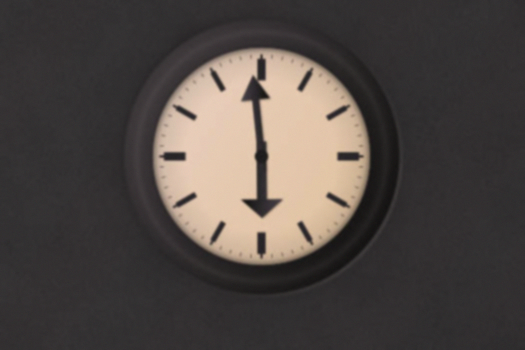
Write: 5:59
